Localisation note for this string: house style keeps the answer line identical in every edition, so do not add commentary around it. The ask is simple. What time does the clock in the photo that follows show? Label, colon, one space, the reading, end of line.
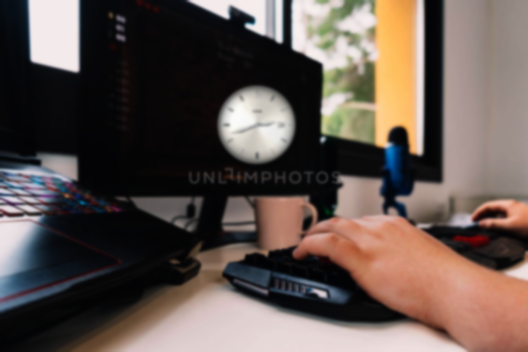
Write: 2:42
